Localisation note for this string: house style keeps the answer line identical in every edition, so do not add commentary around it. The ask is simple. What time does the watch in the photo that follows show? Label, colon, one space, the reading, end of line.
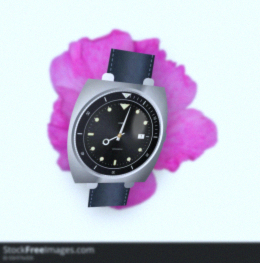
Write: 8:02
